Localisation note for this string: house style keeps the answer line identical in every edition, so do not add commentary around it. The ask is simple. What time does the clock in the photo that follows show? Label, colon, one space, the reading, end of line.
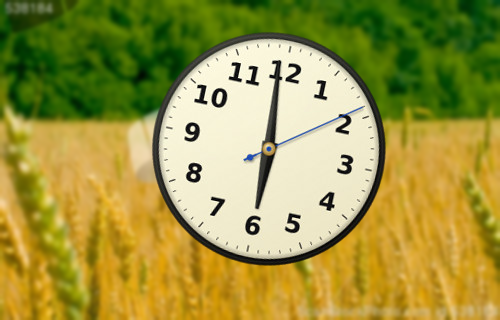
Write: 5:59:09
